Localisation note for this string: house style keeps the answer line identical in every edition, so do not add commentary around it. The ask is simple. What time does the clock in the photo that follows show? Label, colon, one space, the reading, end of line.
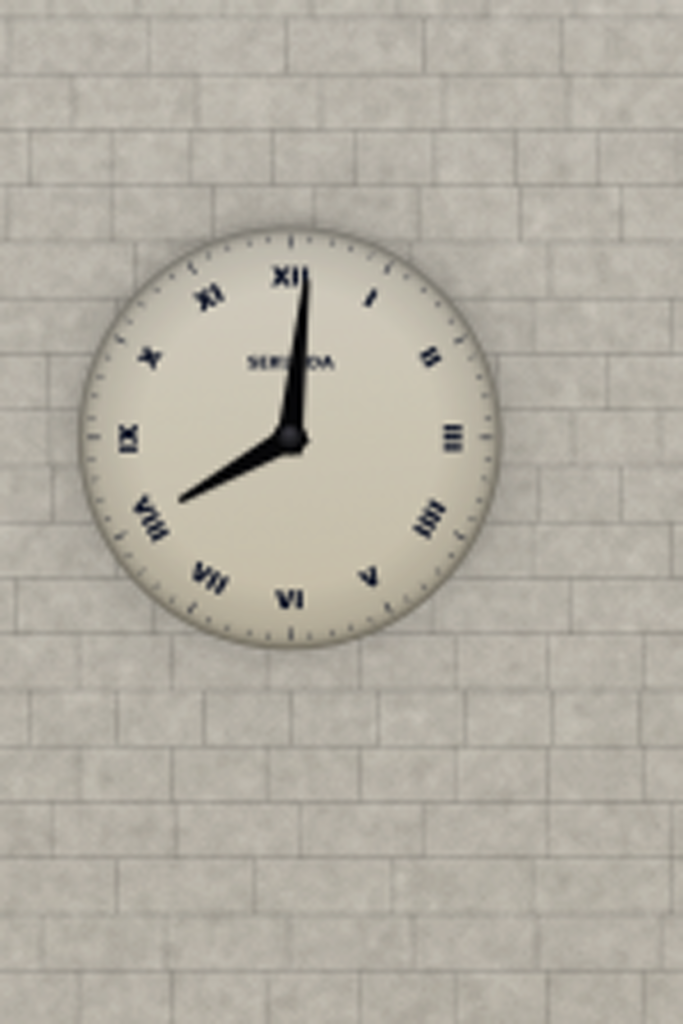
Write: 8:01
